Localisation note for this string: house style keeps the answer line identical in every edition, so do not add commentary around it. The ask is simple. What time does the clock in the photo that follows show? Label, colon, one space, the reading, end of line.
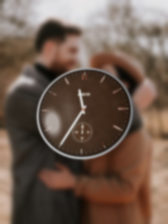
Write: 11:35
